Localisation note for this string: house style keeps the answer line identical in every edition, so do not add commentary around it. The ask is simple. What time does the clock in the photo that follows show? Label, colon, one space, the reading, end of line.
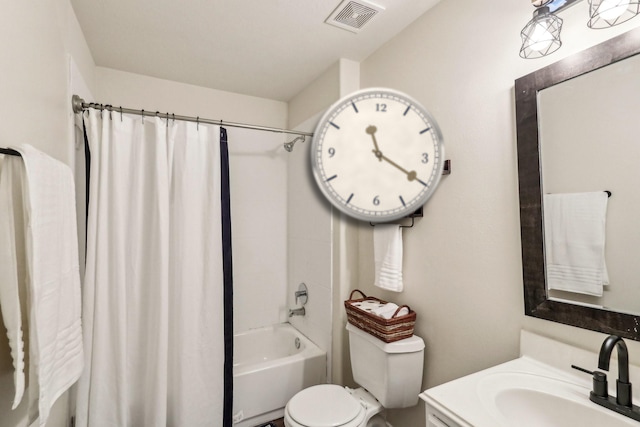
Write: 11:20
